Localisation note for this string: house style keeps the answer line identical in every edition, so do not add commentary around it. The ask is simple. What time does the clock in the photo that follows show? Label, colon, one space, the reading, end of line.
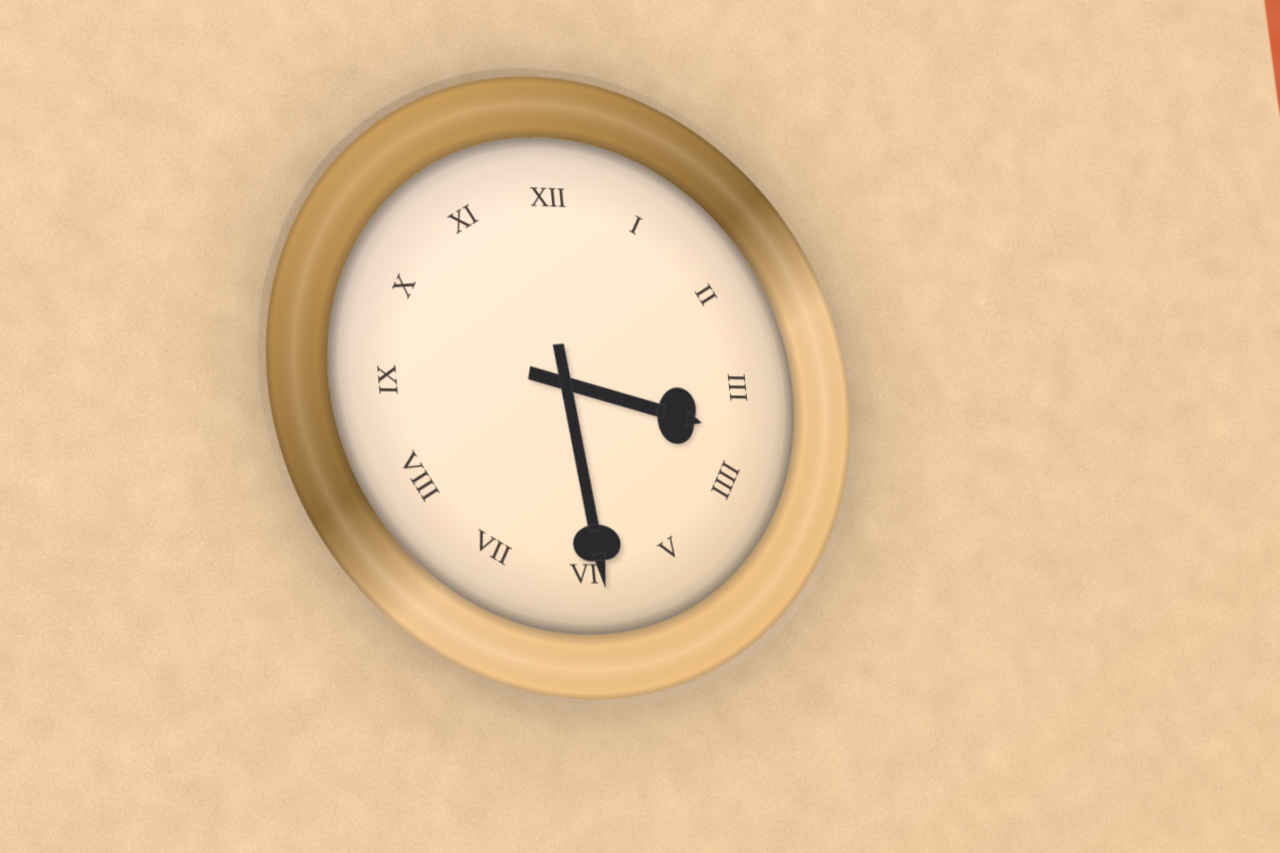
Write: 3:29
